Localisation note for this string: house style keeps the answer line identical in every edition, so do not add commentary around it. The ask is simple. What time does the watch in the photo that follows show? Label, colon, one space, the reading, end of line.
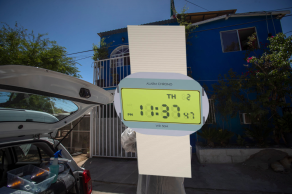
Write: 11:37:47
